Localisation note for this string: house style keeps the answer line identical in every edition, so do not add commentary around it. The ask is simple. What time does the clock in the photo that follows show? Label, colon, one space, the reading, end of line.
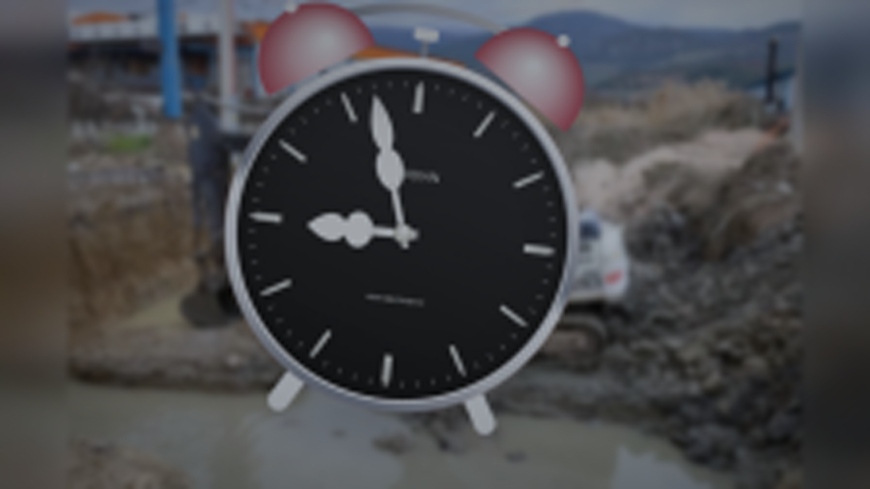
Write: 8:57
